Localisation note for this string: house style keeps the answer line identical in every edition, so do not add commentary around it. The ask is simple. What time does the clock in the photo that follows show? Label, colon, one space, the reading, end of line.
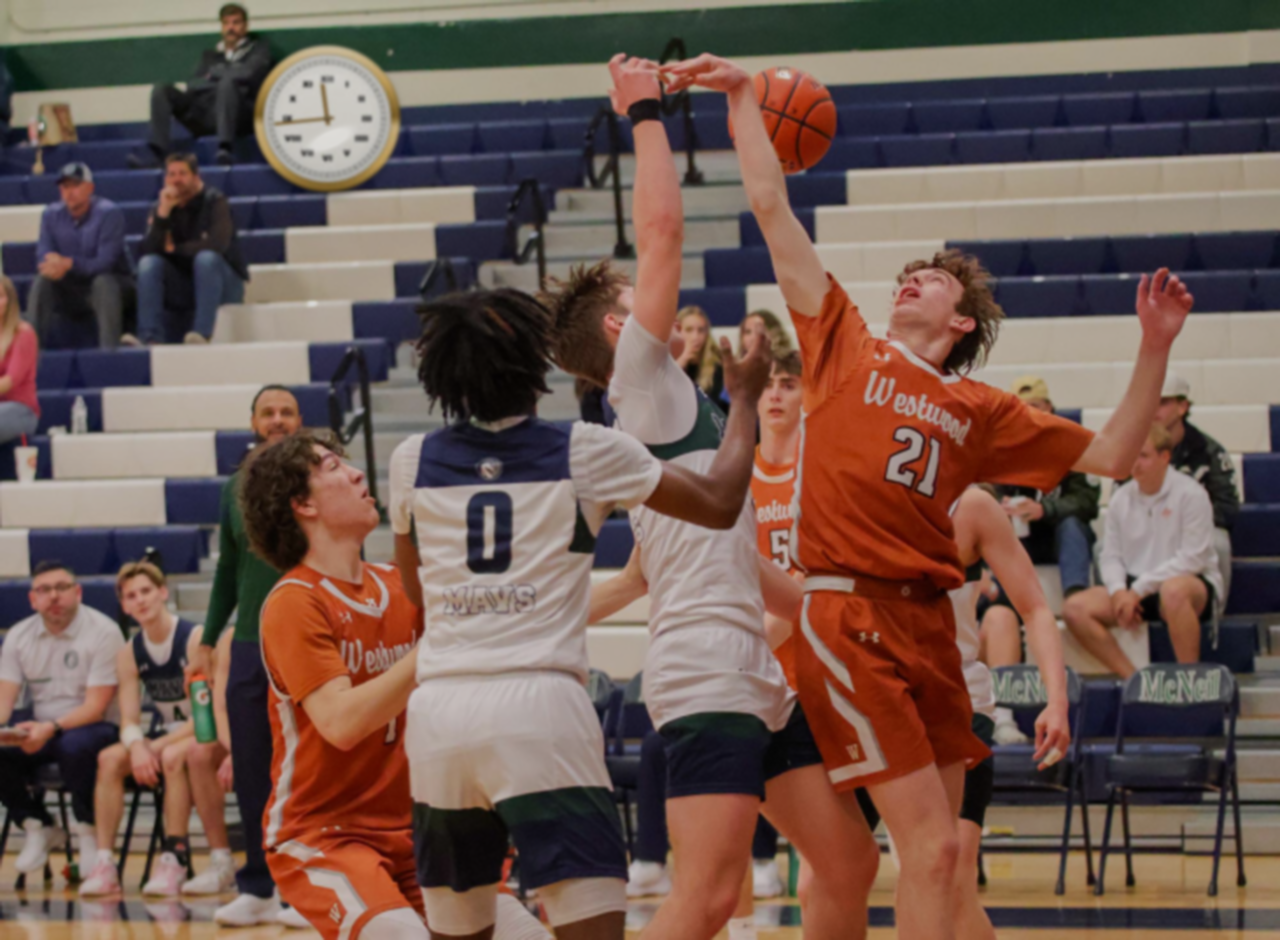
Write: 11:44
